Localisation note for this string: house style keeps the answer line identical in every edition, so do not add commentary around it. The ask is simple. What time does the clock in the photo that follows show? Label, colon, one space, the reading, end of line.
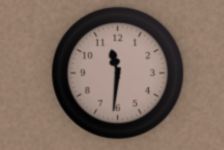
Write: 11:31
